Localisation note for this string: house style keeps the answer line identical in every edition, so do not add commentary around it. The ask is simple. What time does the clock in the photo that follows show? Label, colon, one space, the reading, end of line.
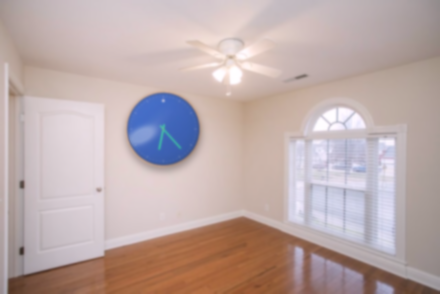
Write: 6:23
